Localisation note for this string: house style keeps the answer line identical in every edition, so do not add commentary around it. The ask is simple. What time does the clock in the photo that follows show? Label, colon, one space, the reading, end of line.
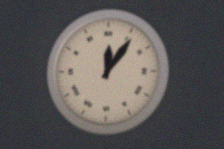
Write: 12:06
